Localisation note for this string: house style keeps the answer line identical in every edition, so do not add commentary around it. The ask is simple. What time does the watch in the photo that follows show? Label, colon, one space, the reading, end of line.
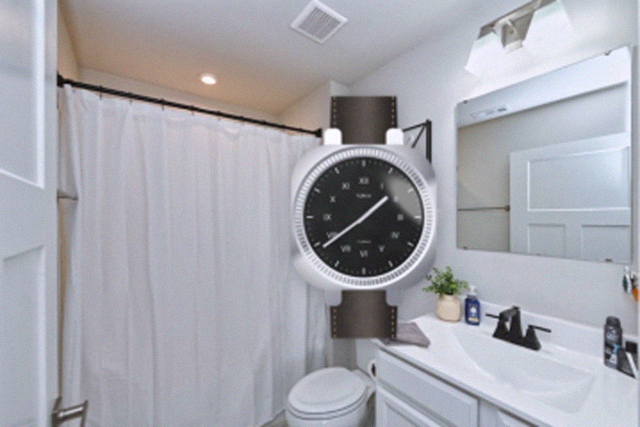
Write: 1:39
